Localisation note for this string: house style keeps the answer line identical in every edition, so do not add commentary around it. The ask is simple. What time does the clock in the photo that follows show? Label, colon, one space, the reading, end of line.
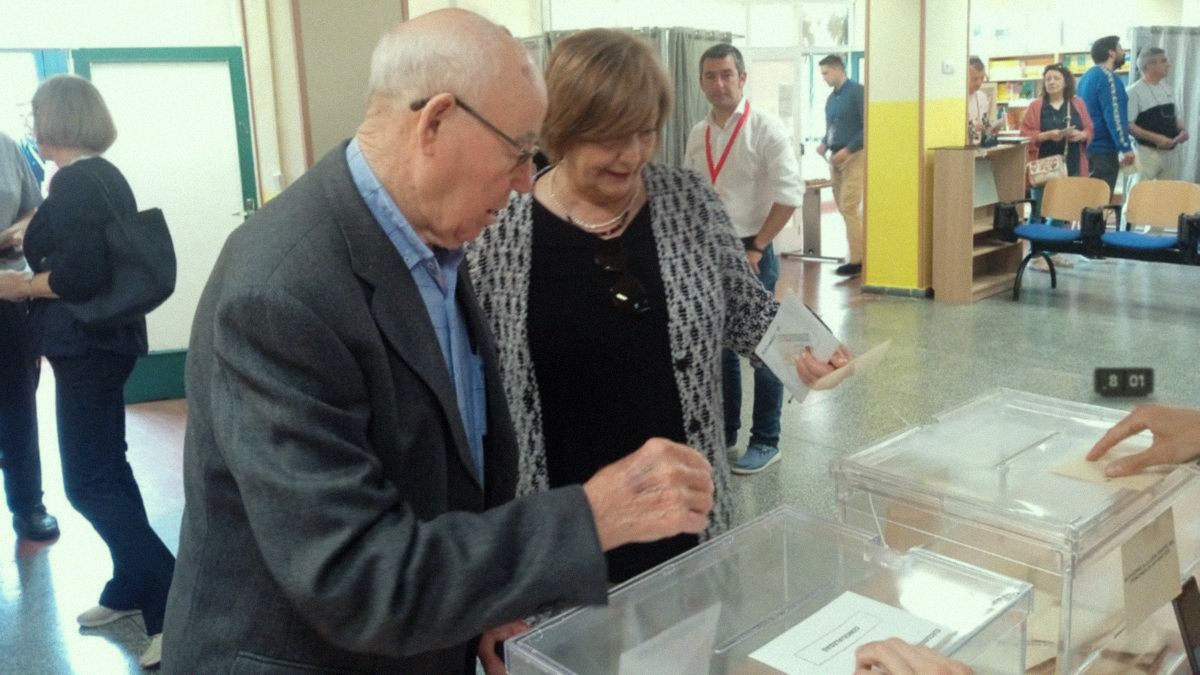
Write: 8:01
